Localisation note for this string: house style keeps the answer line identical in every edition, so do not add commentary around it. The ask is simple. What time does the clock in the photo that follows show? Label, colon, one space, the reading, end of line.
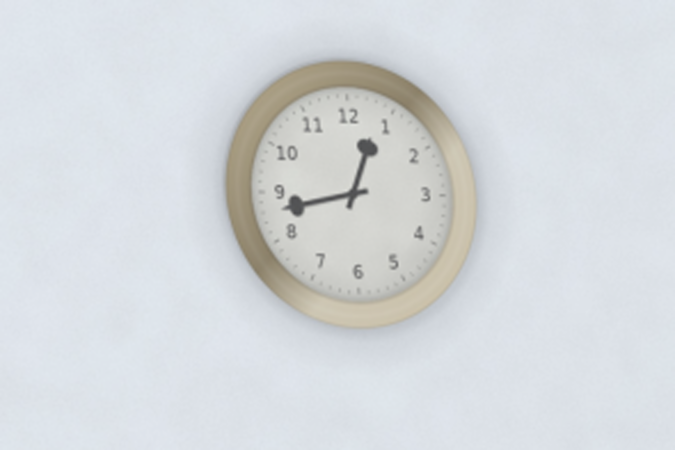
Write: 12:43
